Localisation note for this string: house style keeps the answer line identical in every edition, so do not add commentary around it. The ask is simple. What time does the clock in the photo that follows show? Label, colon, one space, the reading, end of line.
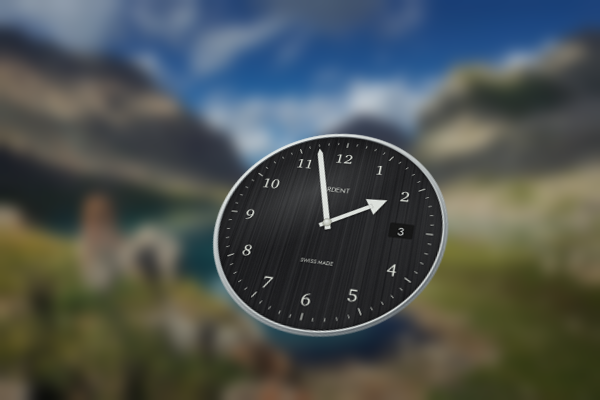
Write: 1:57
